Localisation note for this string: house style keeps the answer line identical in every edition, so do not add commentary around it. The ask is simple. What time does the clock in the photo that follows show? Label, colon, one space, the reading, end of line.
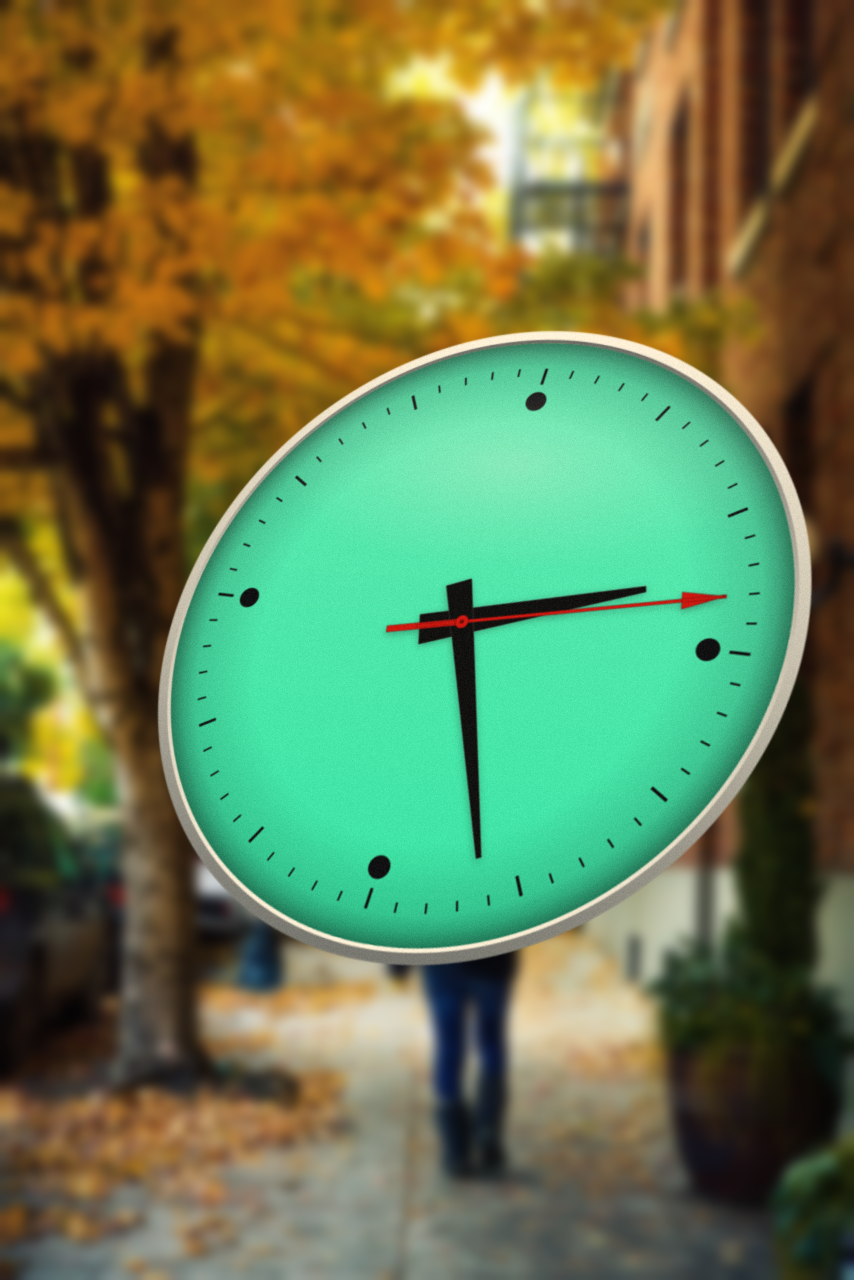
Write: 2:26:13
